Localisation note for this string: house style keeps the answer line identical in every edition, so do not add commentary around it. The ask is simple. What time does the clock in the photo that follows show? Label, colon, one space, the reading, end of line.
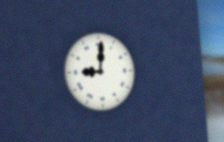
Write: 9:01
